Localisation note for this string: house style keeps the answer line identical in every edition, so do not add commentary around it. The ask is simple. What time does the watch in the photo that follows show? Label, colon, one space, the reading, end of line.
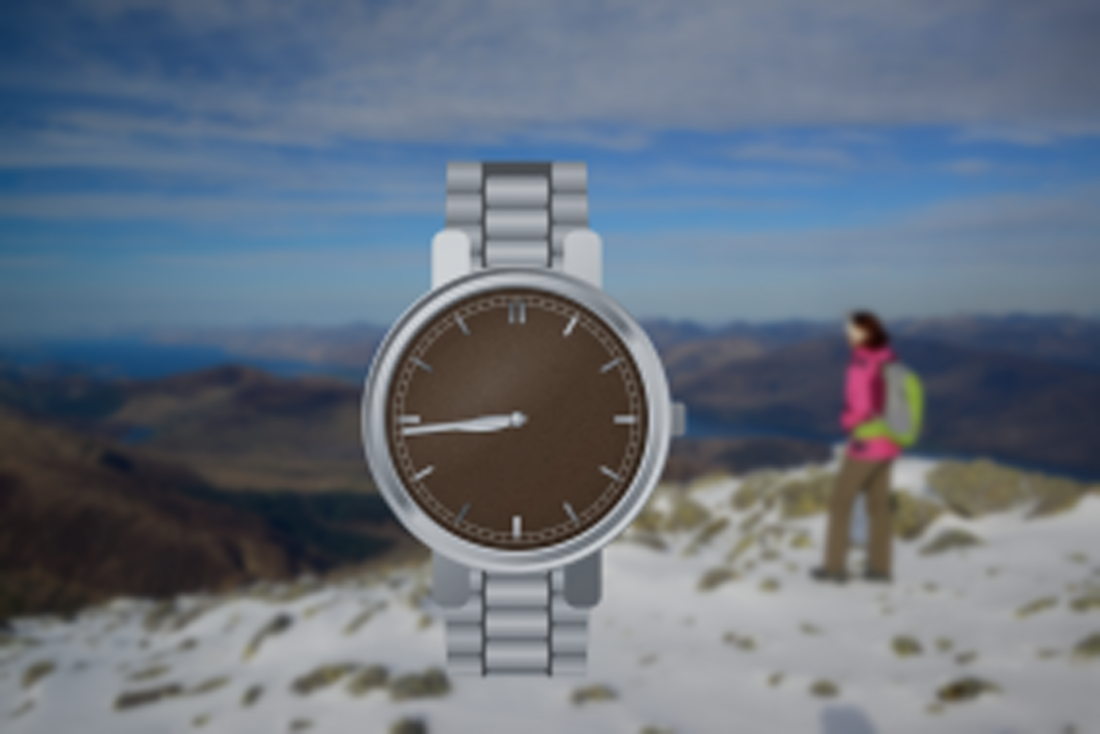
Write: 8:44
